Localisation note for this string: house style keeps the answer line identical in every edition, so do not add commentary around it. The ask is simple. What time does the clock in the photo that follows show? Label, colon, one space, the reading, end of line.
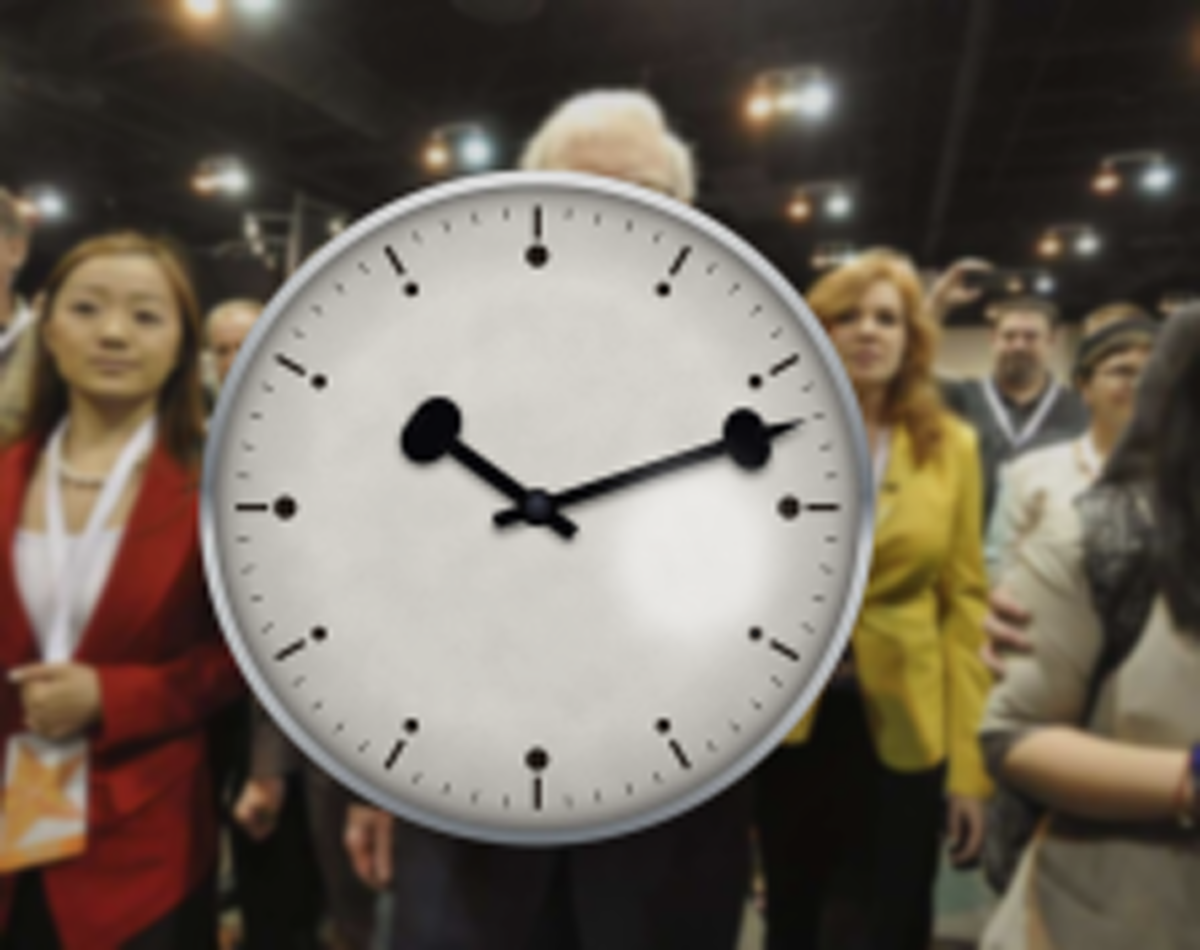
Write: 10:12
